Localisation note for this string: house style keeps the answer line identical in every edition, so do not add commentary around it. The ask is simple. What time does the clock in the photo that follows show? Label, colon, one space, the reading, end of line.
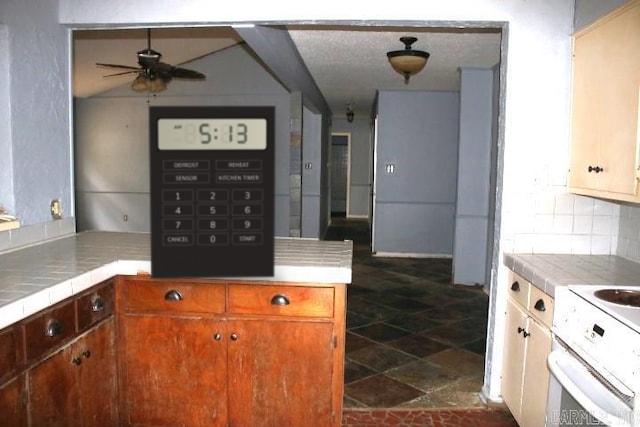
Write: 5:13
